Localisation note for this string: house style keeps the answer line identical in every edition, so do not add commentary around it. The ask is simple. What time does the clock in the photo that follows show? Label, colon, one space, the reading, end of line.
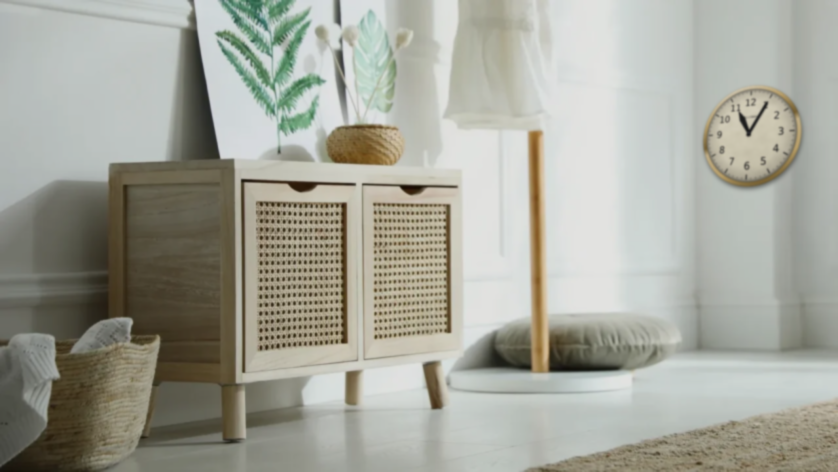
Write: 11:05
